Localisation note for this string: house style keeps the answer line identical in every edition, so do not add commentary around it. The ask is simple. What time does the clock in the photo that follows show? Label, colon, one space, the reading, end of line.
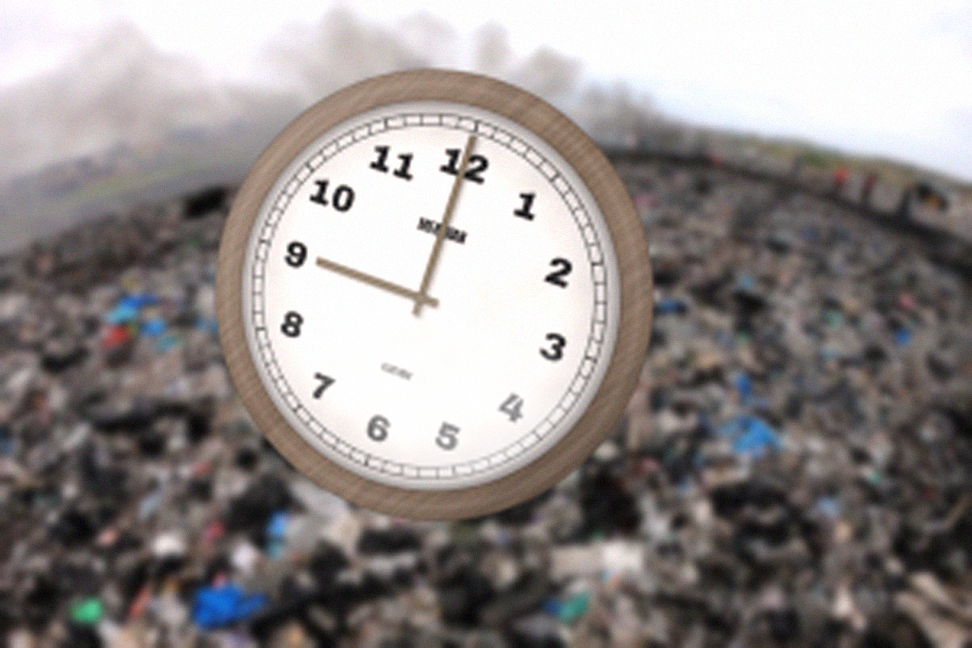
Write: 9:00
